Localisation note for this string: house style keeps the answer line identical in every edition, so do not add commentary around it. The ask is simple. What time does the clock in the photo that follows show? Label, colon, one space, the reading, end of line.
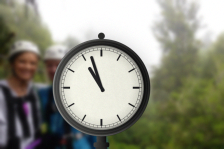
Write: 10:57
